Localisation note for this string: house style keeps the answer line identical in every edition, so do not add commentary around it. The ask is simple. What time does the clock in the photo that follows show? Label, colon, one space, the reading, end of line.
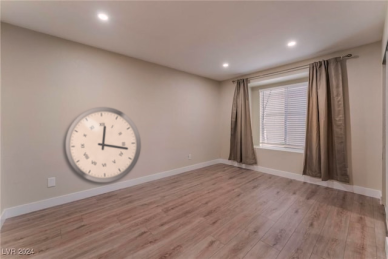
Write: 12:17
